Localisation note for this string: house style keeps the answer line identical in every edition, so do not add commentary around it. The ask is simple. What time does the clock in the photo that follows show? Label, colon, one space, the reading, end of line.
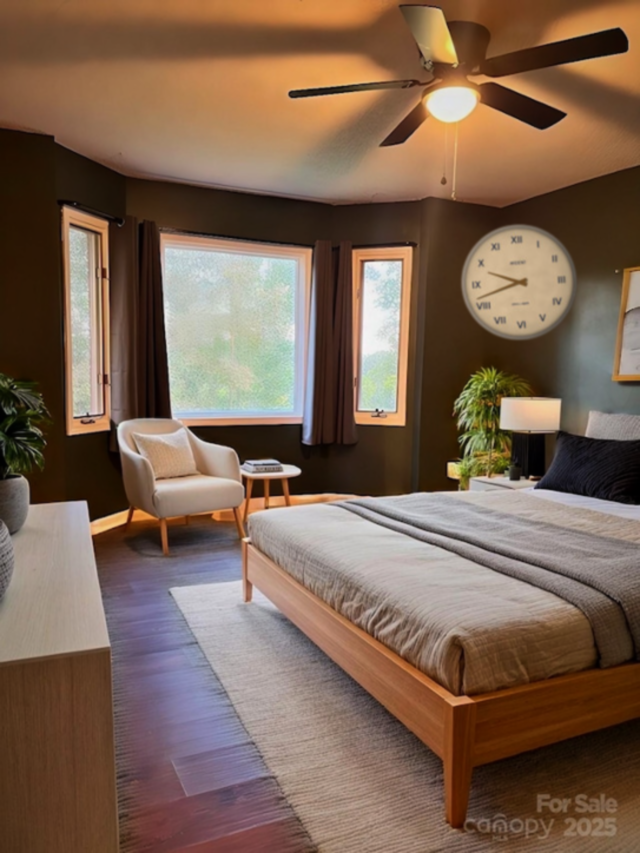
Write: 9:42
